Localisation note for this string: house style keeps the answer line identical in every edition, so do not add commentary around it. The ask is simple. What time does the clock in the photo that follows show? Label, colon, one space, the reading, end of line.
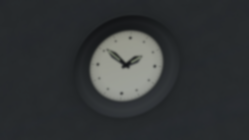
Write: 1:51
